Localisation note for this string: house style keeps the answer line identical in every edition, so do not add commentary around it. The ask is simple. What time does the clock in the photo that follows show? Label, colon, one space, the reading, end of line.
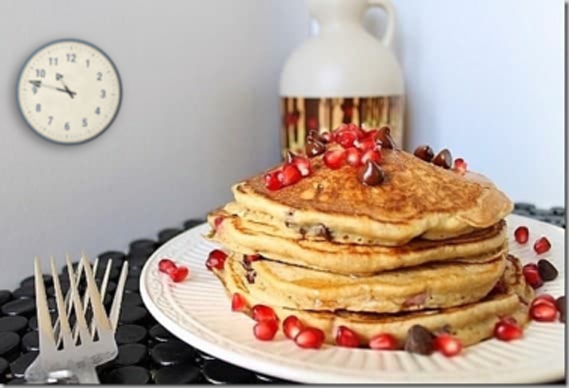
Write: 10:47
